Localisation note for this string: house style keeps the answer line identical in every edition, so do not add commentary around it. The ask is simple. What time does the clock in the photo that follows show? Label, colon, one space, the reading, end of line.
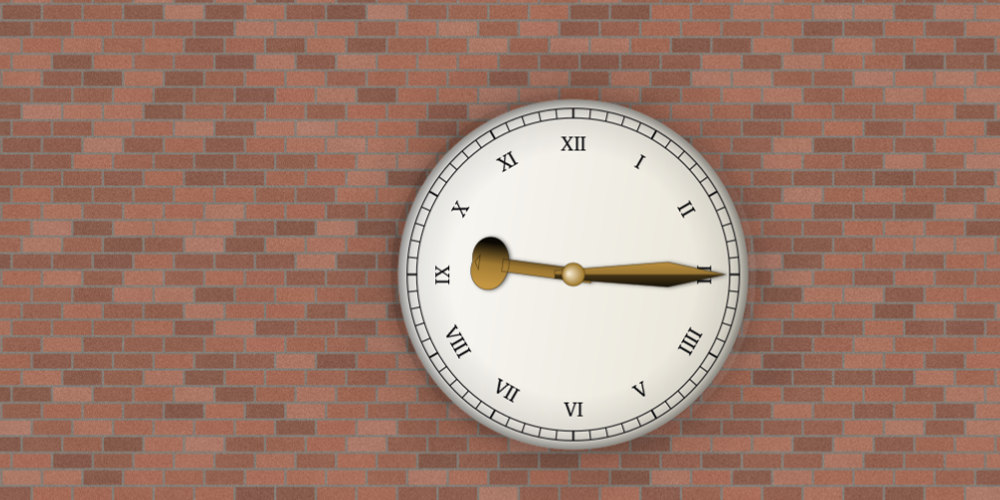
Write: 9:15
